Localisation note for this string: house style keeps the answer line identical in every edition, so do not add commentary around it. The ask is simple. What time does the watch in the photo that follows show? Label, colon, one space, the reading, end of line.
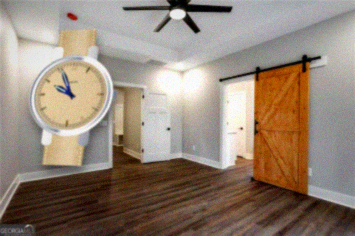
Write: 9:56
